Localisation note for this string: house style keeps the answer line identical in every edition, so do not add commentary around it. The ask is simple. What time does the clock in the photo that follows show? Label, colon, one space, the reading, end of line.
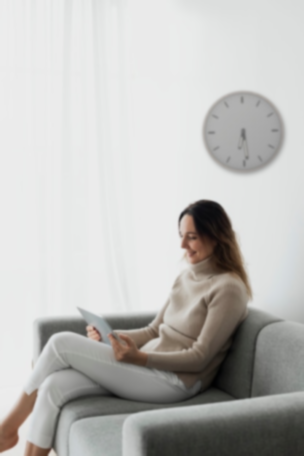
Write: 6:29
